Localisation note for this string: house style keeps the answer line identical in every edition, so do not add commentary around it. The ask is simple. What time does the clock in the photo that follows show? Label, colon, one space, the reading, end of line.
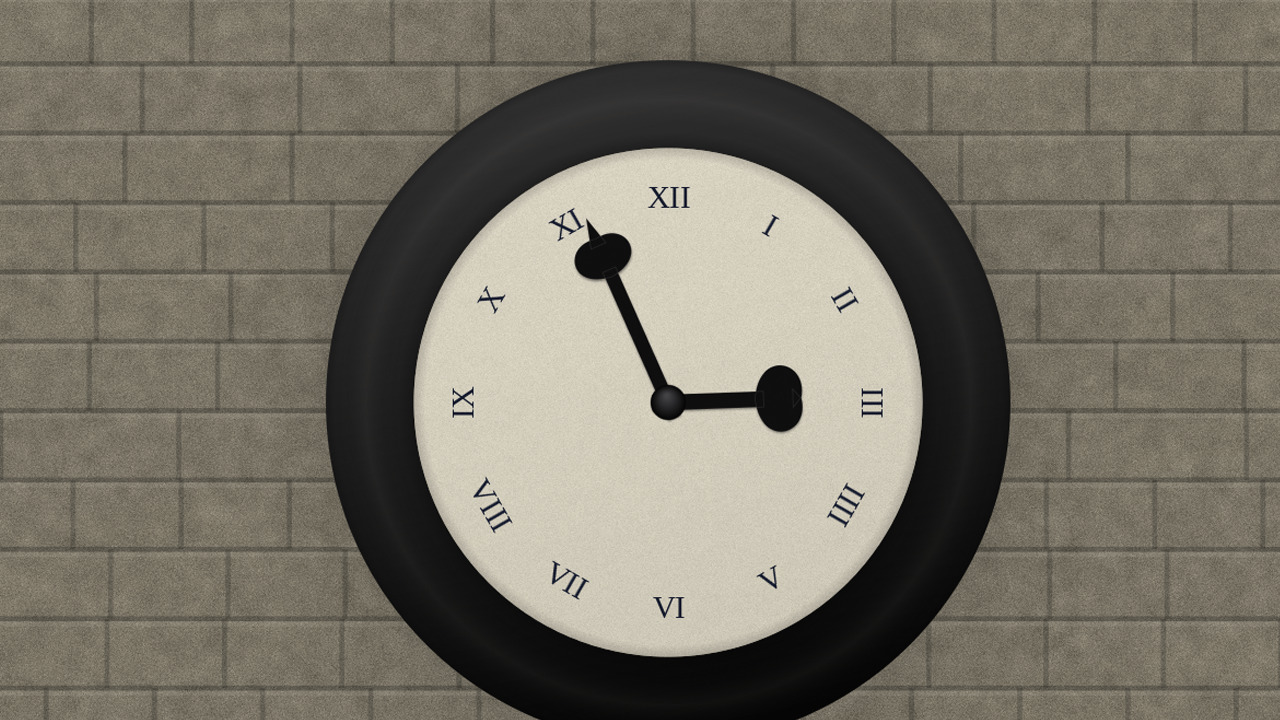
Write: 2:56
